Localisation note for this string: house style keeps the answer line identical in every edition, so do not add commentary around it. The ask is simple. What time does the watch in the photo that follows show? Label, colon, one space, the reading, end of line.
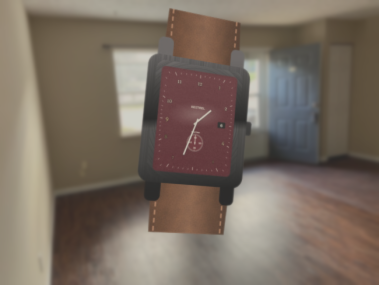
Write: 1:33
